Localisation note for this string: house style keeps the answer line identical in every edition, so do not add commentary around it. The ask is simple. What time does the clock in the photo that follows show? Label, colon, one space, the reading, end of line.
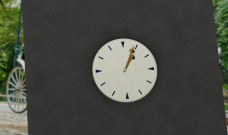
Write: 1:04
